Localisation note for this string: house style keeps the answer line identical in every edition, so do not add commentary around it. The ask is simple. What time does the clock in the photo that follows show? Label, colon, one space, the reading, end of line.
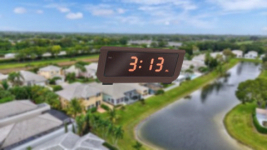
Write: 3:13
